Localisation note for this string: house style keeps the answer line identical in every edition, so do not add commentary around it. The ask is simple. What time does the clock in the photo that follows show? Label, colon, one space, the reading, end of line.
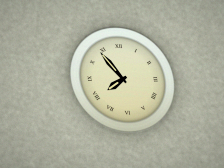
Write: 7:54
